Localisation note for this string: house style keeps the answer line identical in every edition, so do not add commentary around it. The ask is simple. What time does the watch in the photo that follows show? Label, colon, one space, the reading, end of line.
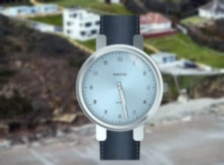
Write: 5:28
